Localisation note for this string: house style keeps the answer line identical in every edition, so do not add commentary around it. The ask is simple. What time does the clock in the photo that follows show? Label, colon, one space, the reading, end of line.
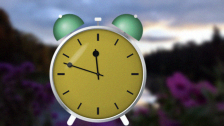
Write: 11:48
